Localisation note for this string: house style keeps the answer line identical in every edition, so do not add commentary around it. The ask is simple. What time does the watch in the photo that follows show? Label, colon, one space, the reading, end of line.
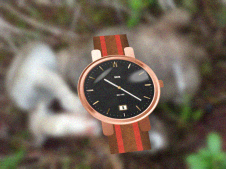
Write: 10:22
